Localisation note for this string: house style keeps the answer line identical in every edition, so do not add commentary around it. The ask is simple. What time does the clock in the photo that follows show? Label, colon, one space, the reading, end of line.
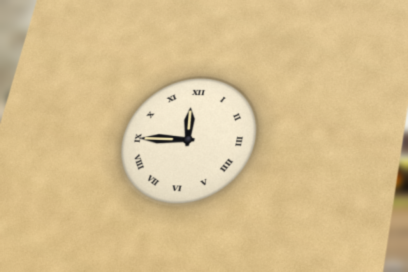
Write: 11:45
